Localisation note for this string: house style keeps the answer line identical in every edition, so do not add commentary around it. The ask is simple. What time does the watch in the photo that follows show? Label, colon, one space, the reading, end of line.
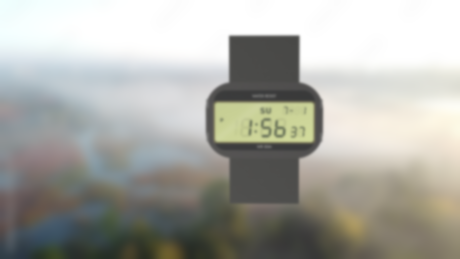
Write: 1:56
